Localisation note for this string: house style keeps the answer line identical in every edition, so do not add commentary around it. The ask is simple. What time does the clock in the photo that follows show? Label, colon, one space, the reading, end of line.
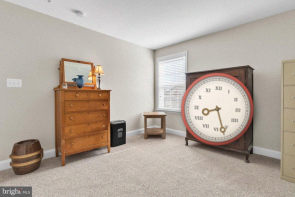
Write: 8:27
